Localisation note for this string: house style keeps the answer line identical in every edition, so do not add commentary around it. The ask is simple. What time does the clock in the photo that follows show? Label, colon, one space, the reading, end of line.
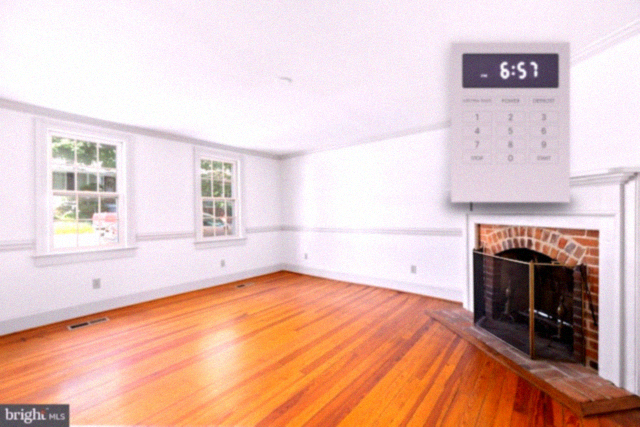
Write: 6:57
